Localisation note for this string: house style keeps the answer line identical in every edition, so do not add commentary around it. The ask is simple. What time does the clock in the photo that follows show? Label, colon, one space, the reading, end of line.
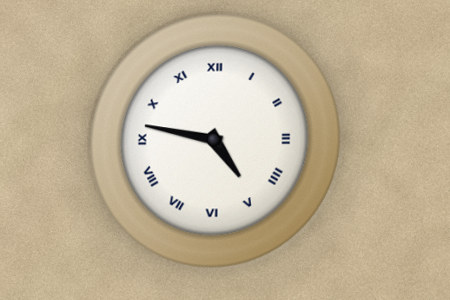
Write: 4:47
